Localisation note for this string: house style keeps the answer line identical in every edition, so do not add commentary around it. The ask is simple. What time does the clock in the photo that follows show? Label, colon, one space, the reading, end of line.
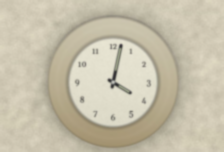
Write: 4:02
